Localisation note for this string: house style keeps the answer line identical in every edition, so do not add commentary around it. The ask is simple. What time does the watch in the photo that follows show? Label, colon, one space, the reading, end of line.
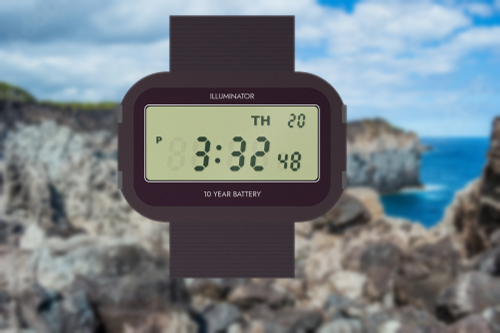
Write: 3:32:48
